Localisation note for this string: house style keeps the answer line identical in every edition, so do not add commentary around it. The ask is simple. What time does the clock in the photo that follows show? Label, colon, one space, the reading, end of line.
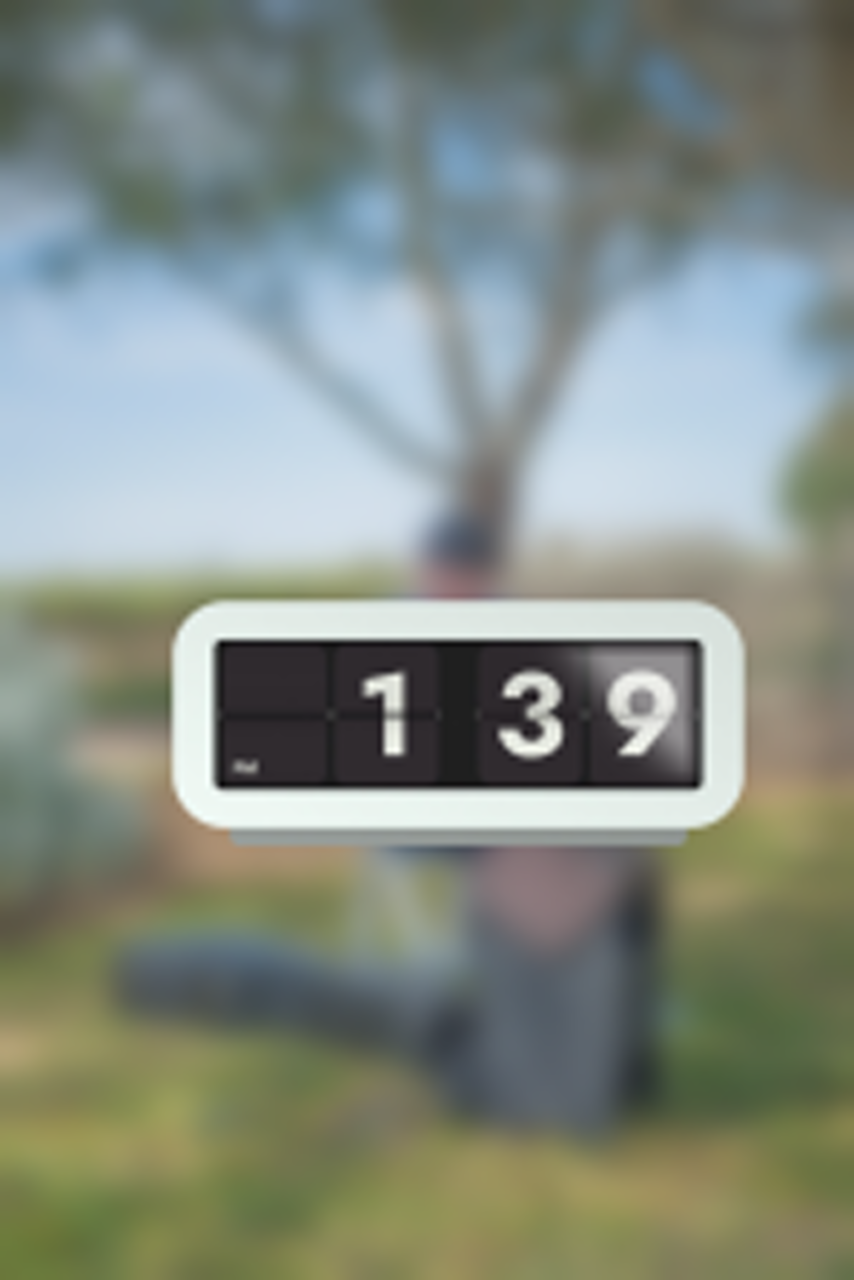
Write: 1:39
